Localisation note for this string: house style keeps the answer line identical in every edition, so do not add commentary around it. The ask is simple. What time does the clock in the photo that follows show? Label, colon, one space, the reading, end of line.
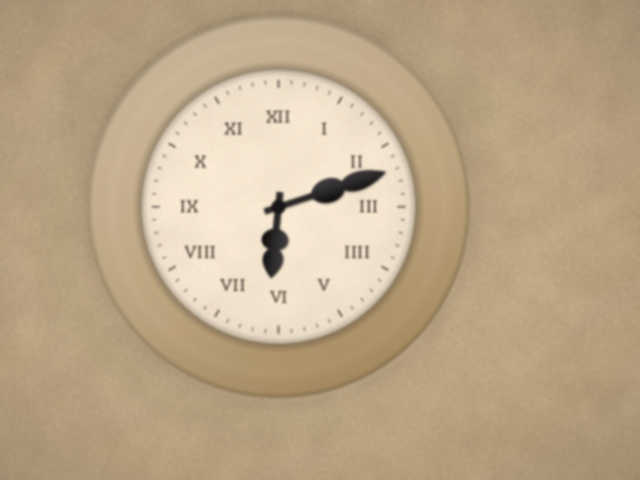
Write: 6:12
